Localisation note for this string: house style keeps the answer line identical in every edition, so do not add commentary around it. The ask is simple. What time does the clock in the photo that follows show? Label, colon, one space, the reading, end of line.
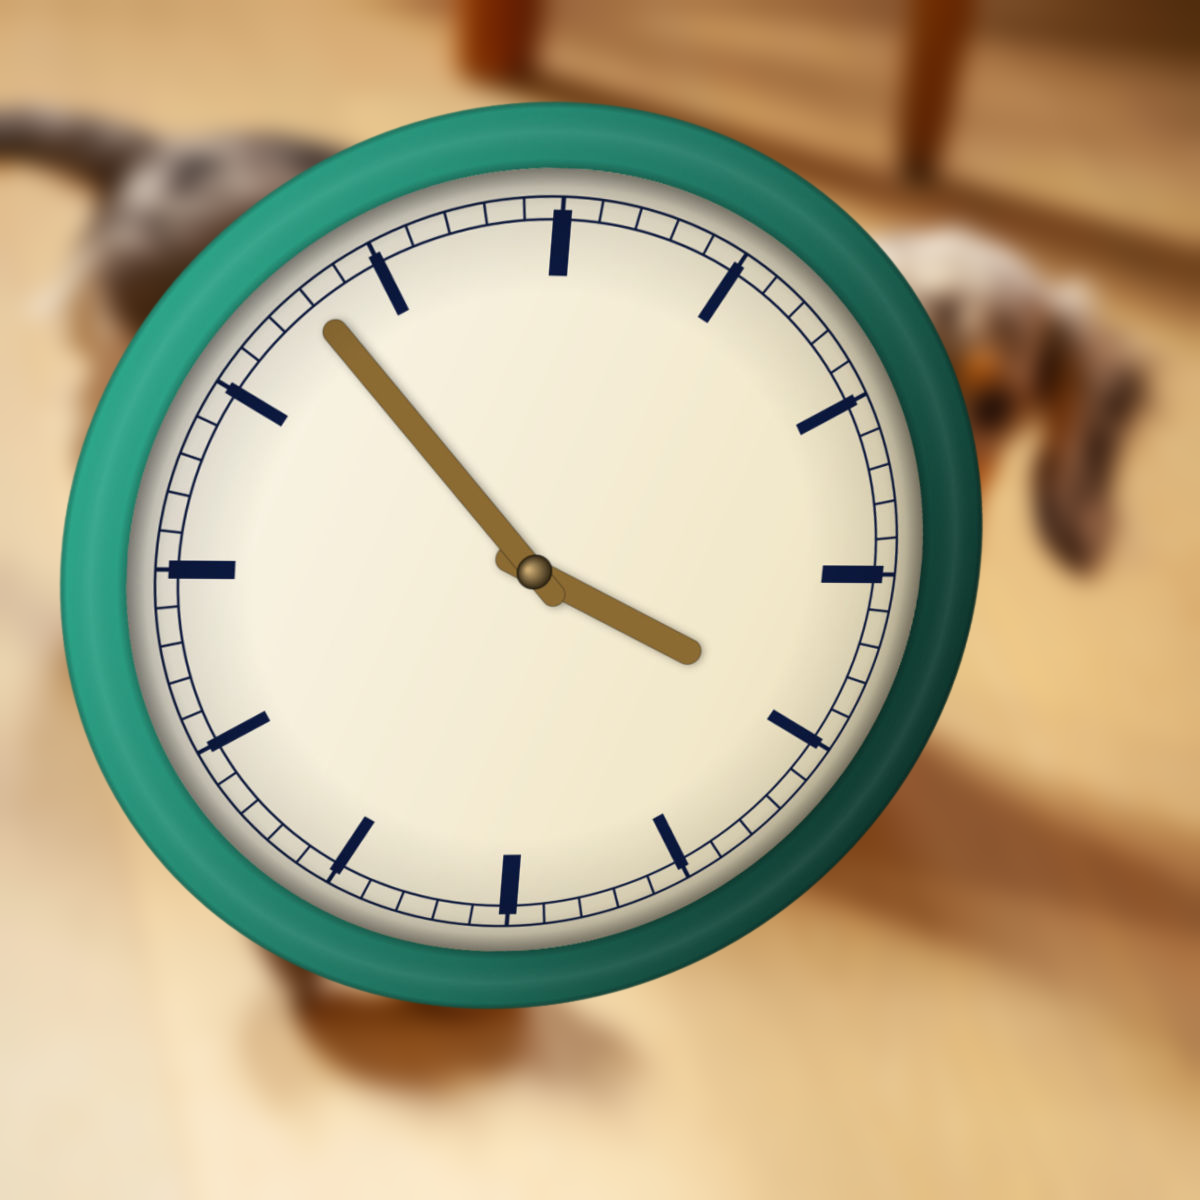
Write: 3:53
